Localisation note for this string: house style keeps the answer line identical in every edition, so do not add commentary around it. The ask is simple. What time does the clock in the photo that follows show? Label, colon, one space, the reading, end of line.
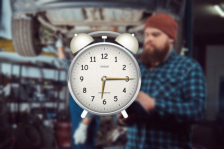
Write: 6:15
